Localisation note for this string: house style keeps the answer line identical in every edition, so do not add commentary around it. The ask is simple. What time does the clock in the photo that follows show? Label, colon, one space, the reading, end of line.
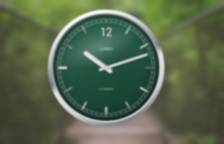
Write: 10:12
